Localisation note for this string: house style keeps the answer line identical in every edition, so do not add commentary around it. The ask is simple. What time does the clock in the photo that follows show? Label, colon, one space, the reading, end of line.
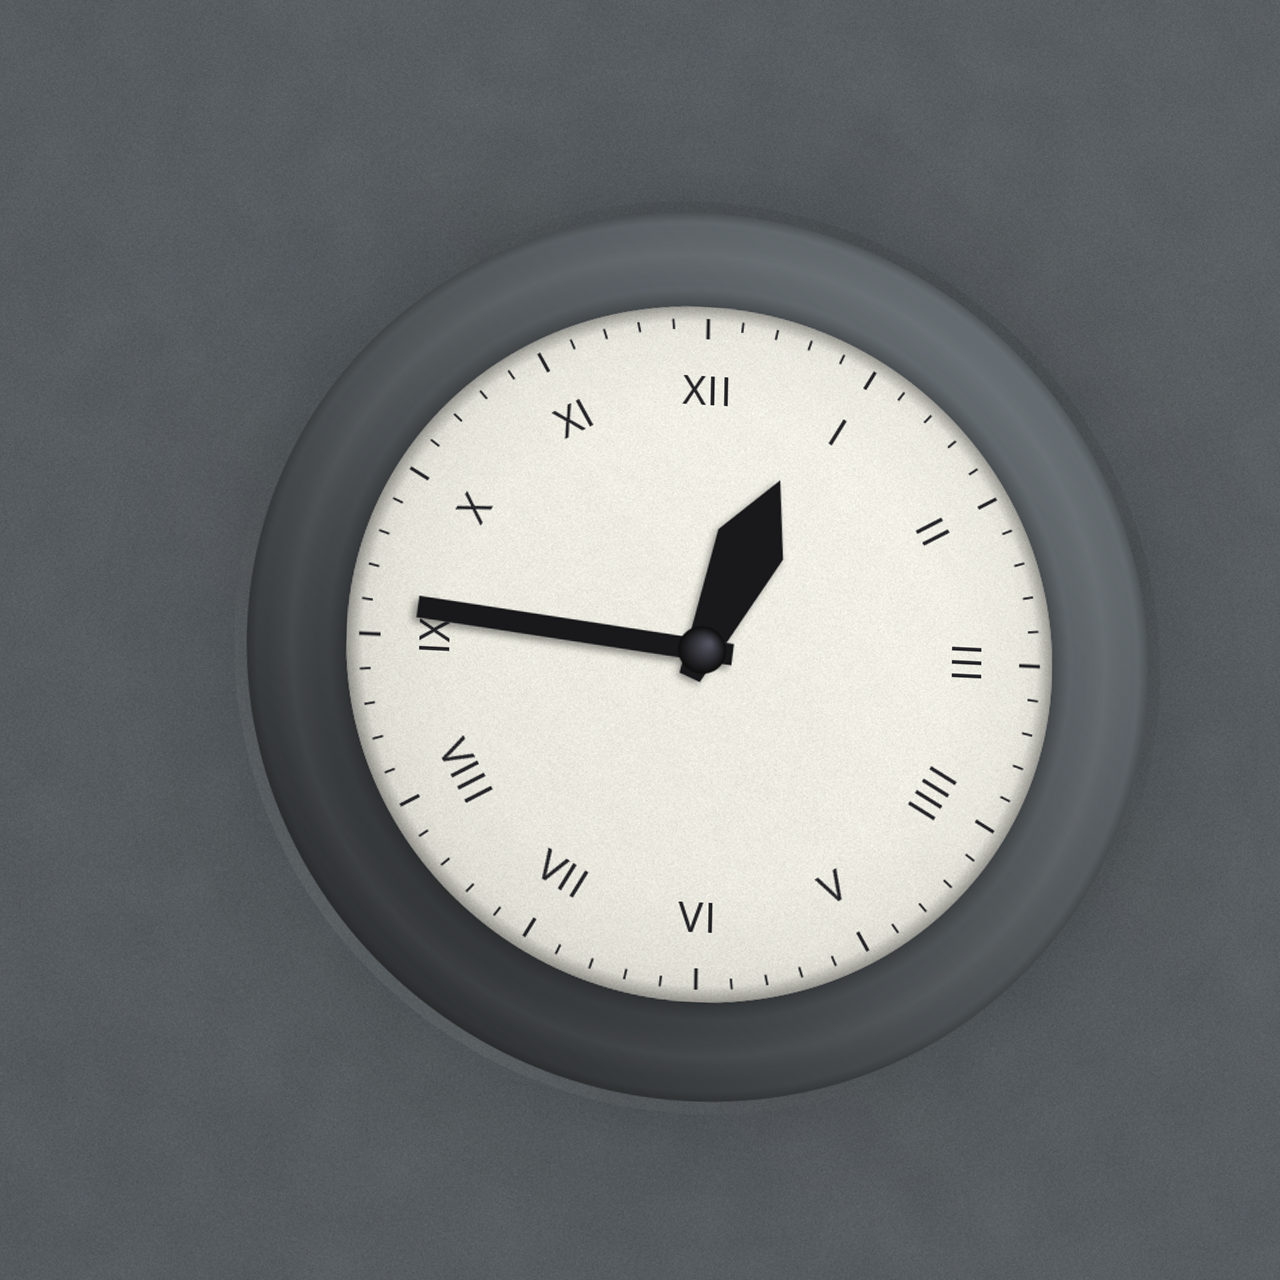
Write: 12:46
